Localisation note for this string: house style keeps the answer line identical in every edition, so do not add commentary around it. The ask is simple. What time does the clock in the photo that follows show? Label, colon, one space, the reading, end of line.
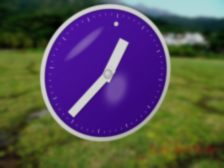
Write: 12:36
